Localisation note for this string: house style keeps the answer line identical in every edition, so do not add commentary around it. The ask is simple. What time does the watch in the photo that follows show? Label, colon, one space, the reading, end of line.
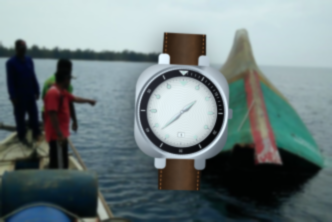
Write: 1:38
